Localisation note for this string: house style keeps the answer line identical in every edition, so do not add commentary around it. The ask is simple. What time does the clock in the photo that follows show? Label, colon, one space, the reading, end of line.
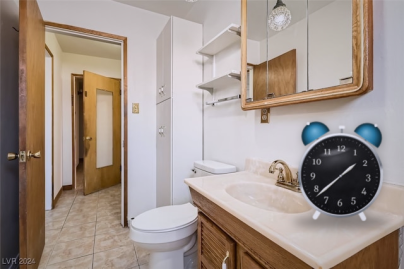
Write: 1:38
